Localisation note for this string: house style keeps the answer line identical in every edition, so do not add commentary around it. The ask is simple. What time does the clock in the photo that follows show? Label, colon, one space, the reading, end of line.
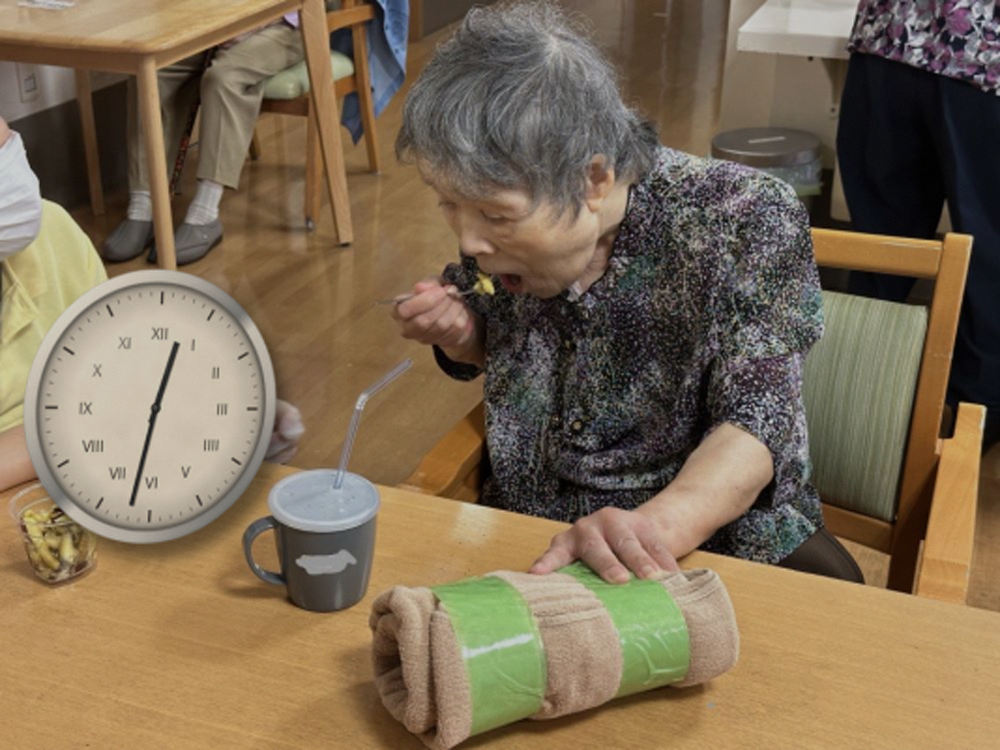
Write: 12:32
